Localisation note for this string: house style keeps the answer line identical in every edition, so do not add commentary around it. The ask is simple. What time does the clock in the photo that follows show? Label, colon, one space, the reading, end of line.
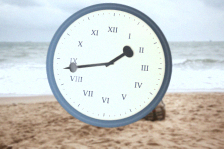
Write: 1:43
